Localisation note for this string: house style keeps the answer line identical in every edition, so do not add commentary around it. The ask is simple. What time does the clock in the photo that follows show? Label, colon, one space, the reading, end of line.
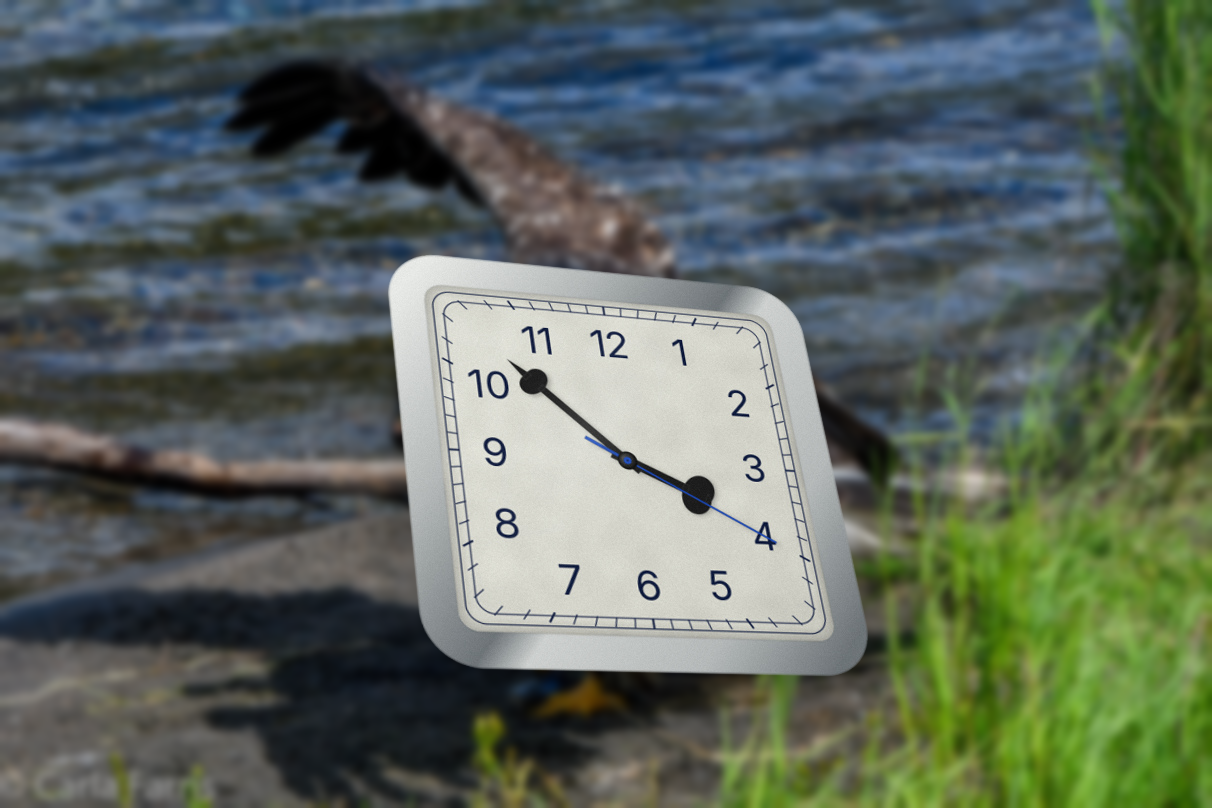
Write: 3:52:20
